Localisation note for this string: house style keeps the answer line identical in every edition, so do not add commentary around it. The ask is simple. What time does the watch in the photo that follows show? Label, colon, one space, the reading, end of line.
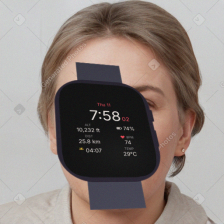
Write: 7:58
